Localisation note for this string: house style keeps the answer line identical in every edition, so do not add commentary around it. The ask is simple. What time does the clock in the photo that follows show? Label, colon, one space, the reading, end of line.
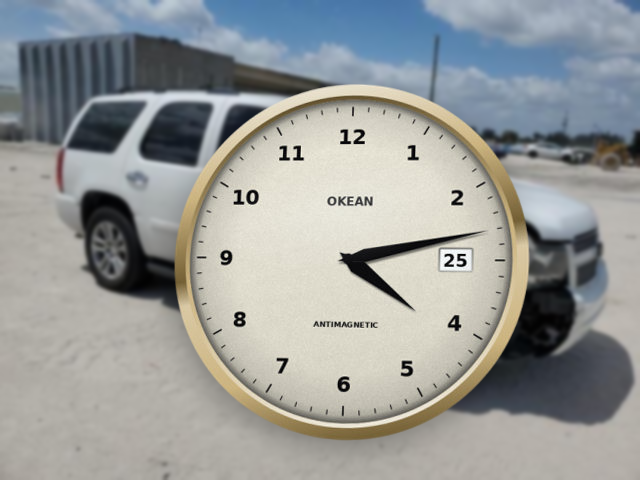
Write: 4:13
